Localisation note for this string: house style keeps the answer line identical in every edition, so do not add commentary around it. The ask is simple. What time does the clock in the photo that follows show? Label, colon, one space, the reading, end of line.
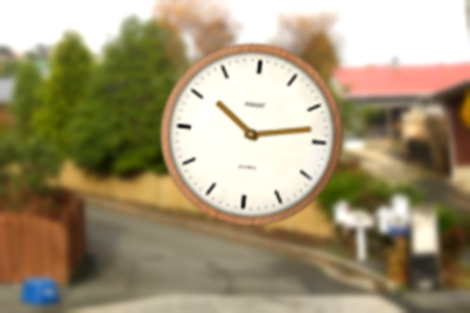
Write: 10:13
